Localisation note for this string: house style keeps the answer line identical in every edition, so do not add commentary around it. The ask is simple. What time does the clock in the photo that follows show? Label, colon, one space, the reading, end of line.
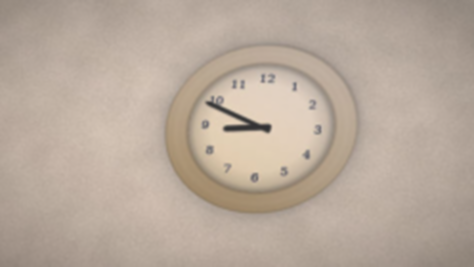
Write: 8:49
